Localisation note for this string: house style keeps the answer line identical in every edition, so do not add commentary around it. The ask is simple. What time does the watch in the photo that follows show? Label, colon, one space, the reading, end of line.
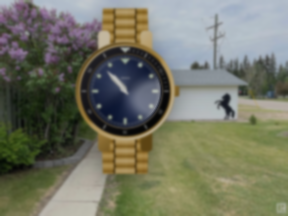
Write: 10:53
